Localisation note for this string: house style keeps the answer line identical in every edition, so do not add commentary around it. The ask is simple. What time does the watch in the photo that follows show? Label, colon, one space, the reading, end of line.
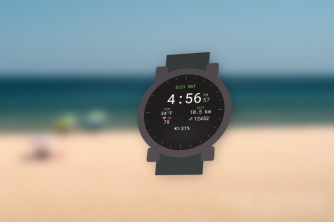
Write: 4:56
